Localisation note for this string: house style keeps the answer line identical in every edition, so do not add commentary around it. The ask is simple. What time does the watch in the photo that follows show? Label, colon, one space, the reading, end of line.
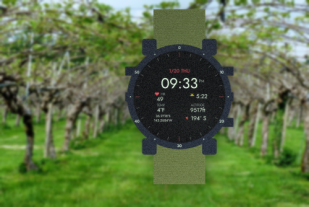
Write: 9:33
